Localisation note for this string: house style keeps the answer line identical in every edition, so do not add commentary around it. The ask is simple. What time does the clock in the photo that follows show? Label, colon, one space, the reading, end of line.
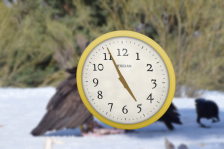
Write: 4:56
